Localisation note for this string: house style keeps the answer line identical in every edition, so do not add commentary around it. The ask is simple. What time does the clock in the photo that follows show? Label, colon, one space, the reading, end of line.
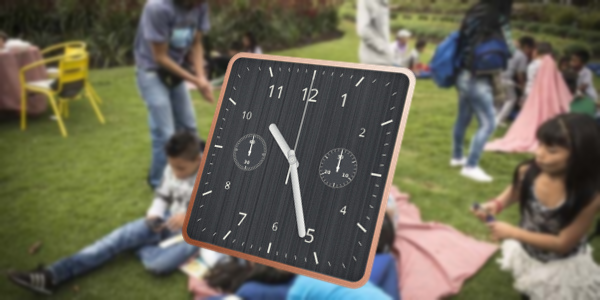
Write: 10:26
